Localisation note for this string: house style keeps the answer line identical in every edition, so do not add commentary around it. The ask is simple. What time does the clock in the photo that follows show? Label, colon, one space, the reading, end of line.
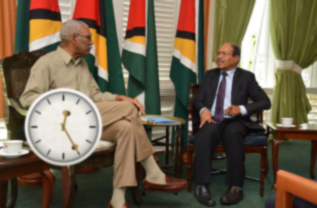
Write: 12:25
